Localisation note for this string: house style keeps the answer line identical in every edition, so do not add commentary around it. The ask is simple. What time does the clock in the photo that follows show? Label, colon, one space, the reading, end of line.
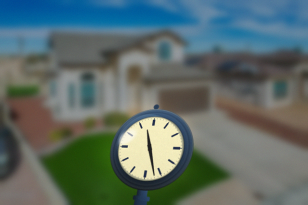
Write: 11:27
